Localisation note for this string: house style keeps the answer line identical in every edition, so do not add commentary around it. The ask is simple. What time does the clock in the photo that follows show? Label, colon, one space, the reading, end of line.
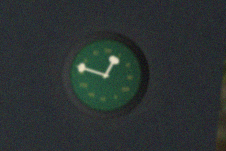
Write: 12:47
